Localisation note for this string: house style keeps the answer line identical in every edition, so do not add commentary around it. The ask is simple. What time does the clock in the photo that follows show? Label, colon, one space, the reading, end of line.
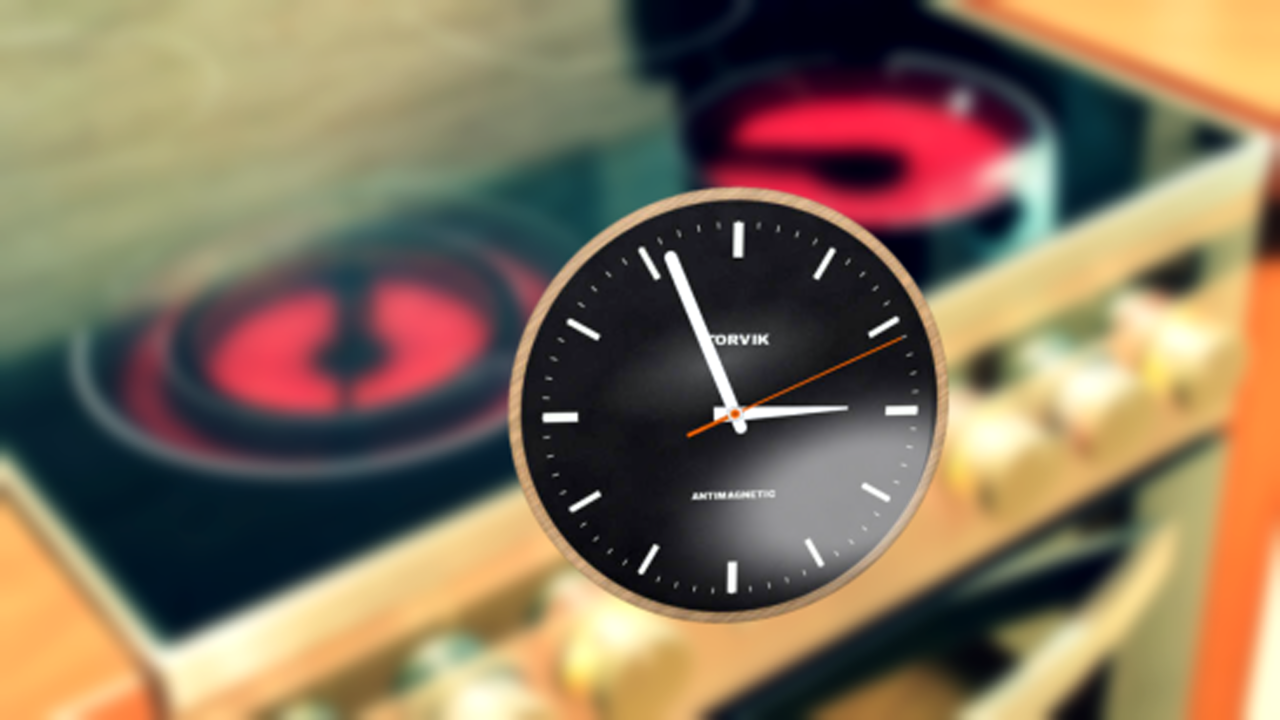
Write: 2:56:11
